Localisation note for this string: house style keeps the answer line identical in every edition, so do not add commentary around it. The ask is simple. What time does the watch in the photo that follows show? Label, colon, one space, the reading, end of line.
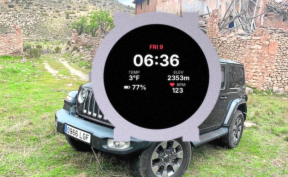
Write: 6:36
